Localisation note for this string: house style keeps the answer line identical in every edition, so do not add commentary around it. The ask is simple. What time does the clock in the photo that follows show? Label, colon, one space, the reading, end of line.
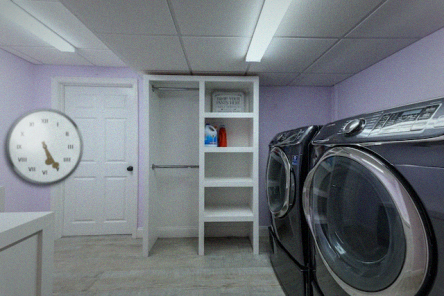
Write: 5:25
